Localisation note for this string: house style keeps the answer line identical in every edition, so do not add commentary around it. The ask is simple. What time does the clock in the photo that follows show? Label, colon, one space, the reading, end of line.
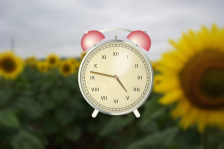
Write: 4:47
